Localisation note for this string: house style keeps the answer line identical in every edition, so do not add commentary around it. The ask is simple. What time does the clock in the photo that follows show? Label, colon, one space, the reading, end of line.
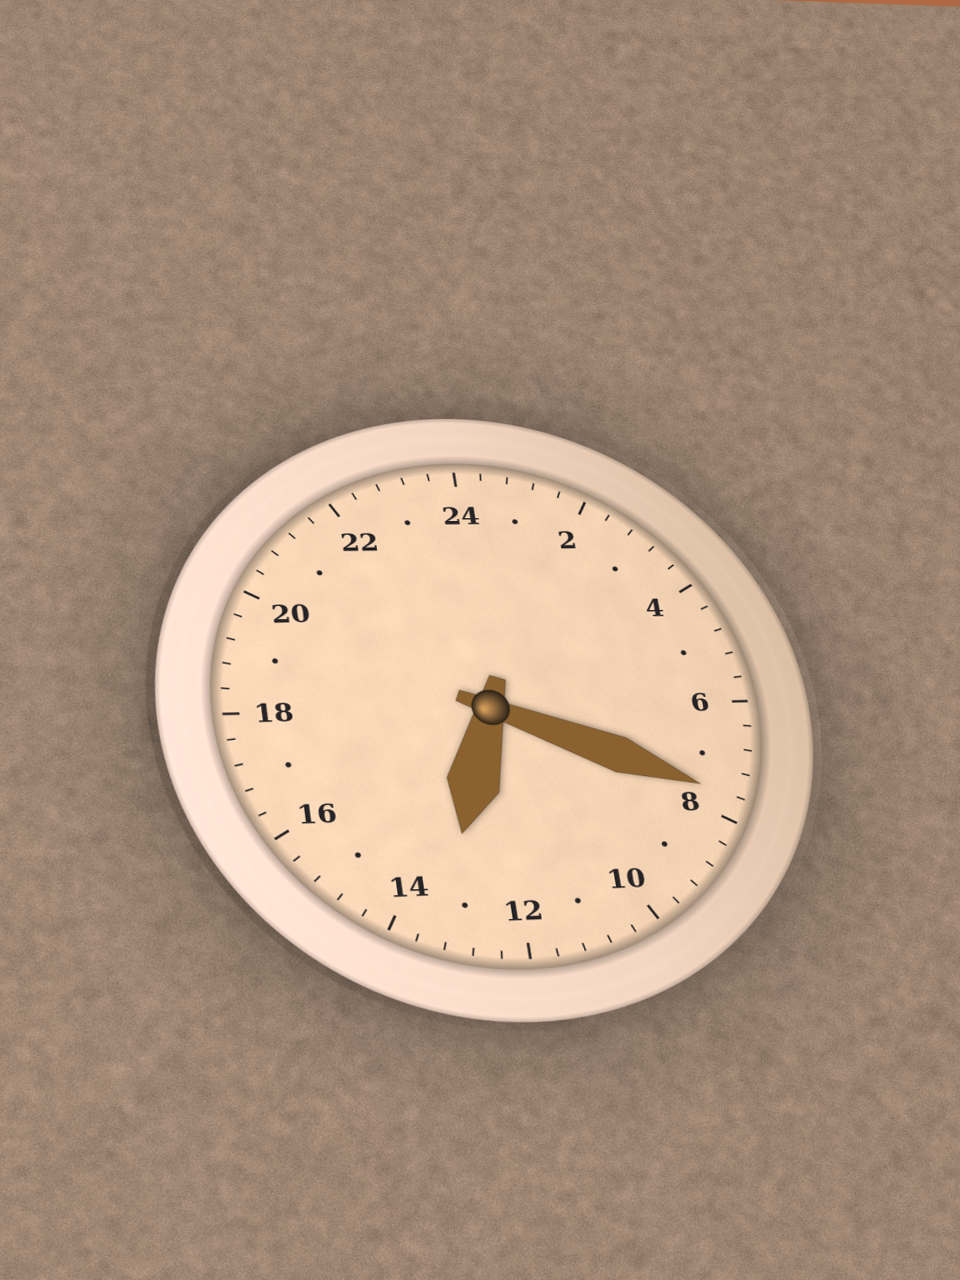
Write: 13:19
